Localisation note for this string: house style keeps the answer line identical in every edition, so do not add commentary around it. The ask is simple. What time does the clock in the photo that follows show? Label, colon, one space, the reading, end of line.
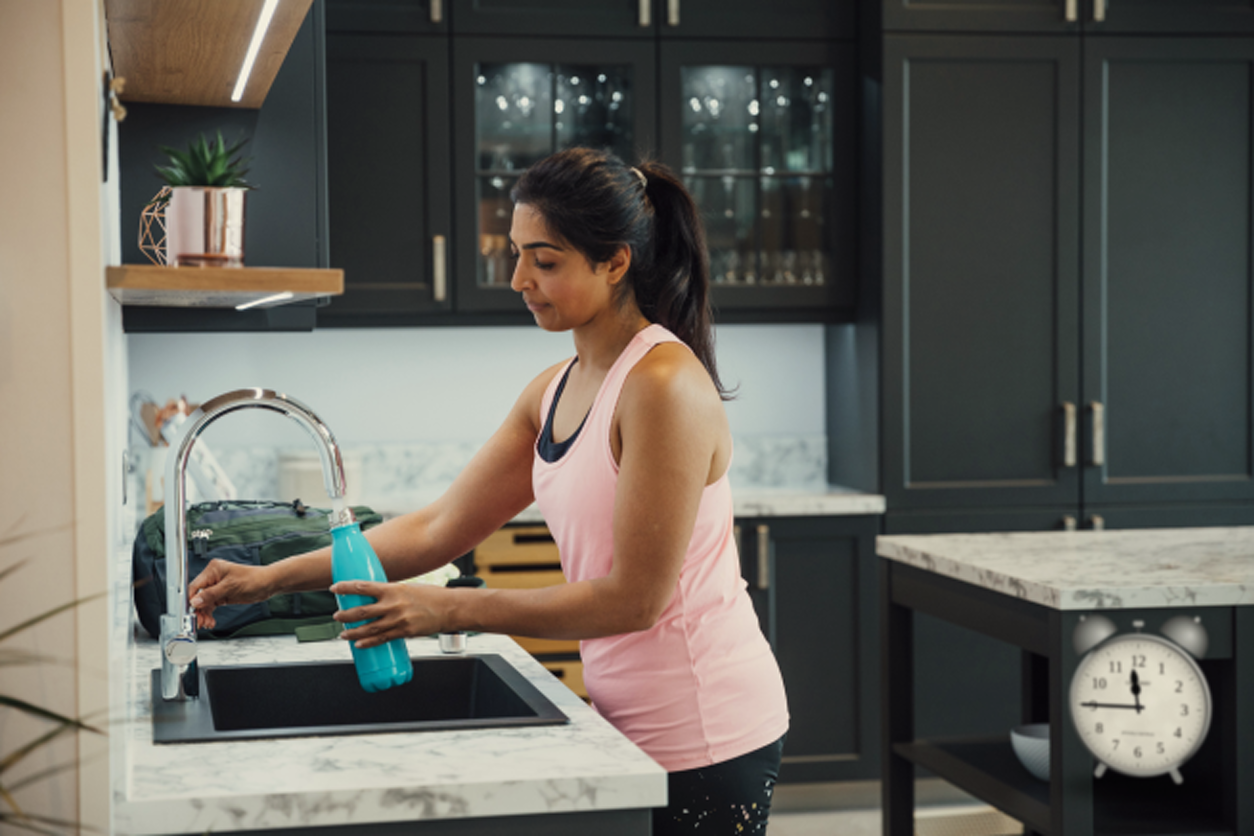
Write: 11:45
